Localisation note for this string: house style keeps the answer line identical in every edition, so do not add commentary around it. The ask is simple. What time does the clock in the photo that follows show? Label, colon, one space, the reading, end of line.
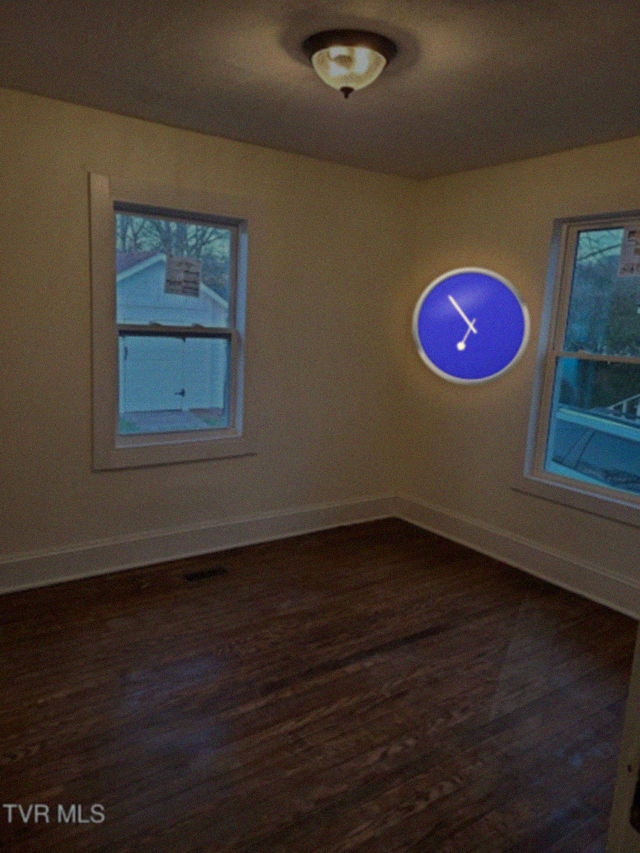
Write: 6:54
